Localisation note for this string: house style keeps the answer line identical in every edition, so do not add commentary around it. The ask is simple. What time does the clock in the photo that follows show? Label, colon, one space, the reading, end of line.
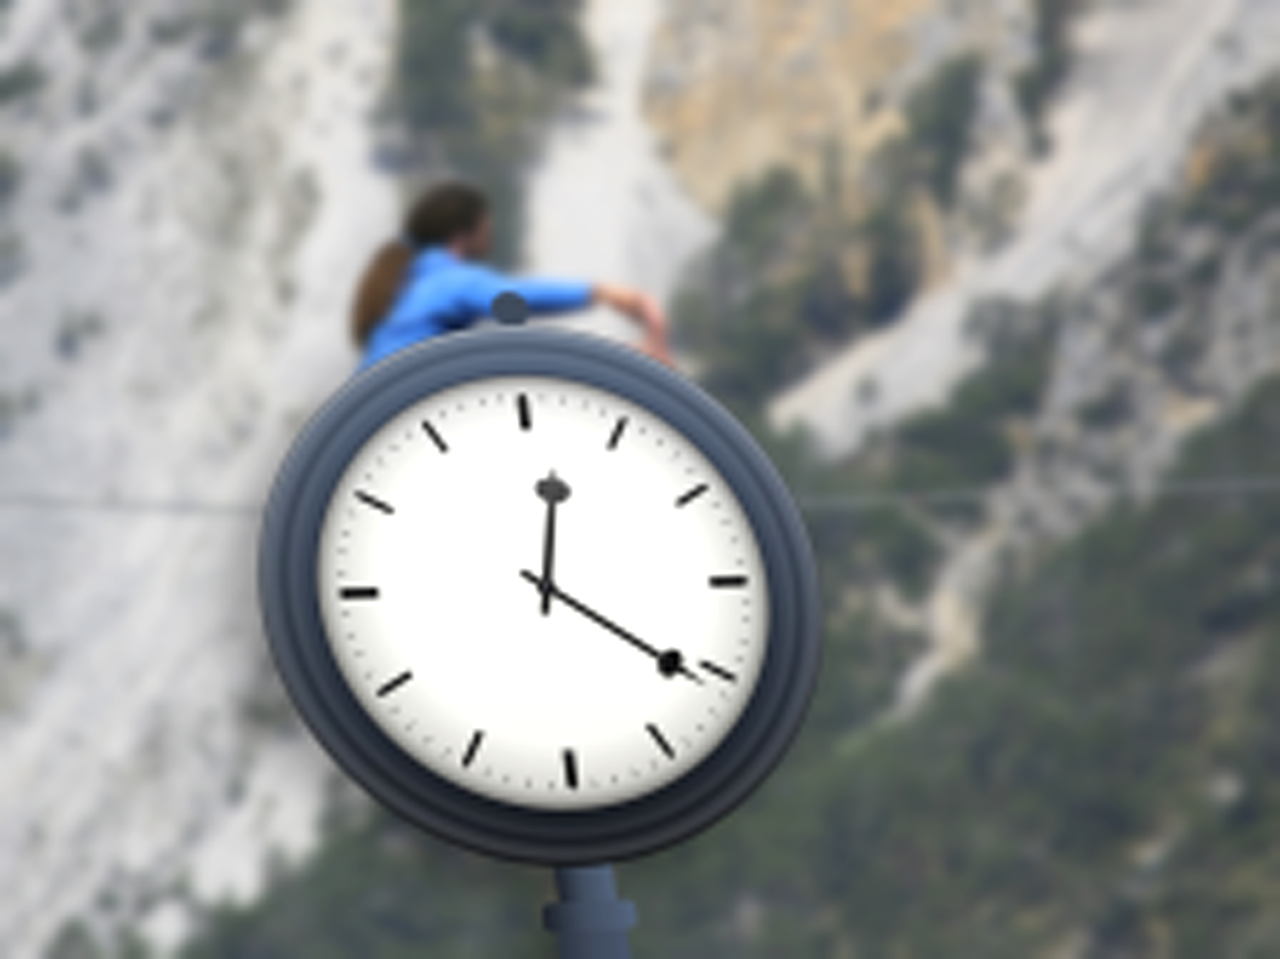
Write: 12:21
